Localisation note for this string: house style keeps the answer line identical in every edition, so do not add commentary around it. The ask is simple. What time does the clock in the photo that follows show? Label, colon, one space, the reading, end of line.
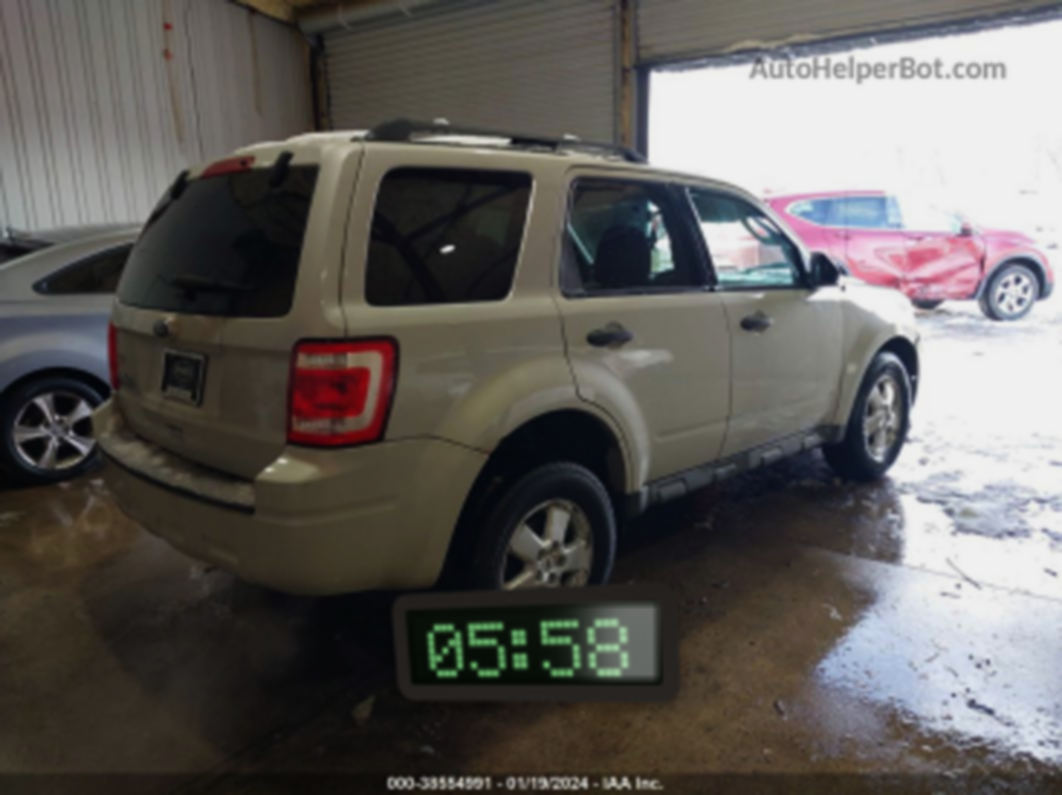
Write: 5:58
